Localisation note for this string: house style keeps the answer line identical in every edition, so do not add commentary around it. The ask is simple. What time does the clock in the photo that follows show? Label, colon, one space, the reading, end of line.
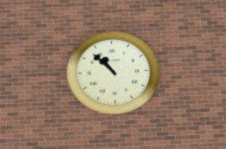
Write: 10:53
